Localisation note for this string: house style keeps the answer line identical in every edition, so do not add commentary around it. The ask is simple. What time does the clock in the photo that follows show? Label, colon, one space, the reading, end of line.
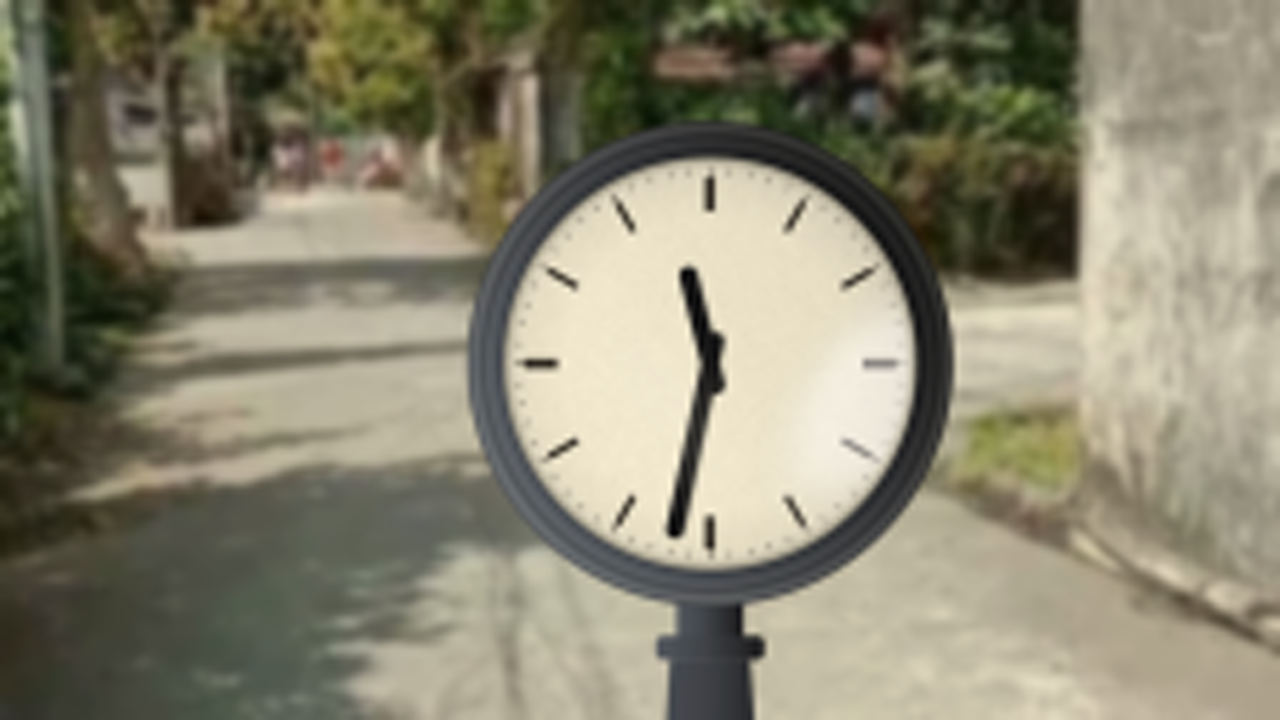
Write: 11:32
